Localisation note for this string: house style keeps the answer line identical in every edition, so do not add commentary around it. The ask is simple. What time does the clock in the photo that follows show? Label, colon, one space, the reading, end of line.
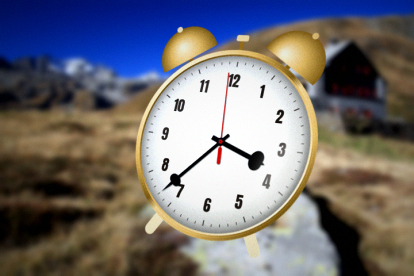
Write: 3:36:59
